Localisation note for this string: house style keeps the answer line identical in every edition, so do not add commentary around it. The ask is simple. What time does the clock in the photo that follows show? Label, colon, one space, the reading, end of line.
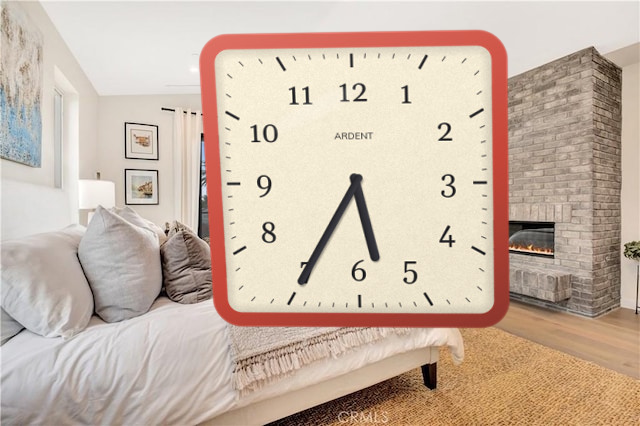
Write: 5:35
